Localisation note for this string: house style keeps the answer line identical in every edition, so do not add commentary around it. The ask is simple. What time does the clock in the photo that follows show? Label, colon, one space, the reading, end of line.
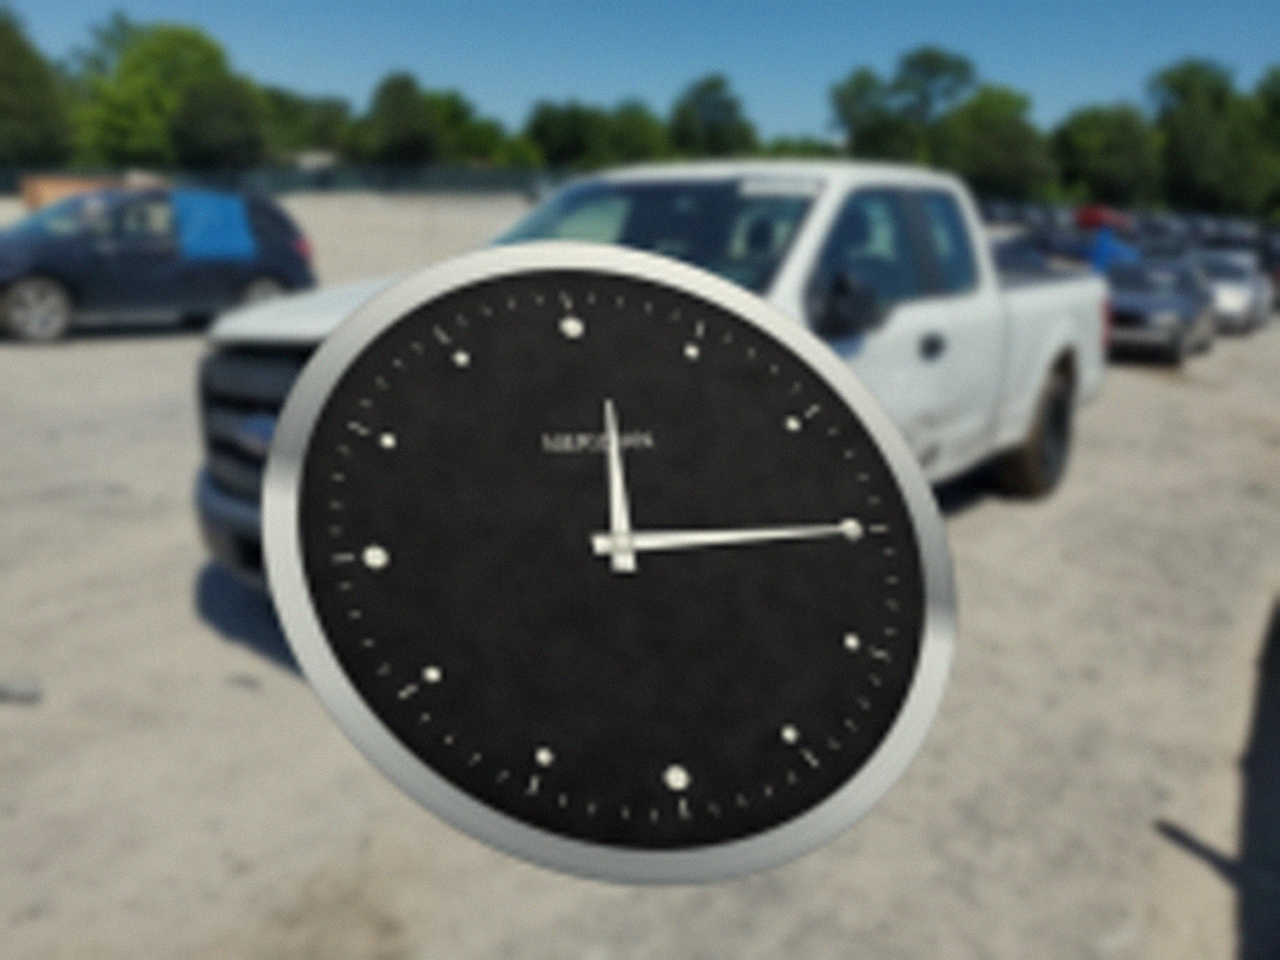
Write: 12:15
